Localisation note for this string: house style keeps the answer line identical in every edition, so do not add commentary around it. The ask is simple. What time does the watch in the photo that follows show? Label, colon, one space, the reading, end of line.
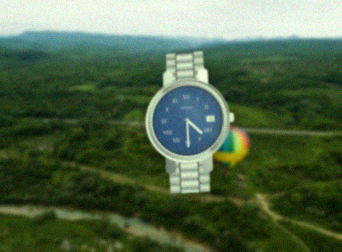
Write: 4:30
